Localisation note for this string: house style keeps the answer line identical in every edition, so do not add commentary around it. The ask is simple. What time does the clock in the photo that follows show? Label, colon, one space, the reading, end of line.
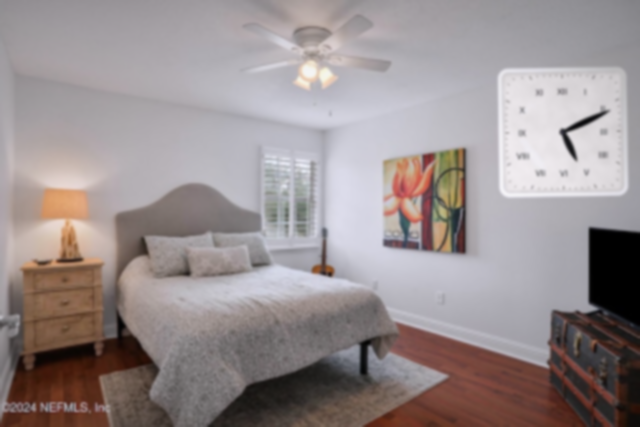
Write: 5:11
